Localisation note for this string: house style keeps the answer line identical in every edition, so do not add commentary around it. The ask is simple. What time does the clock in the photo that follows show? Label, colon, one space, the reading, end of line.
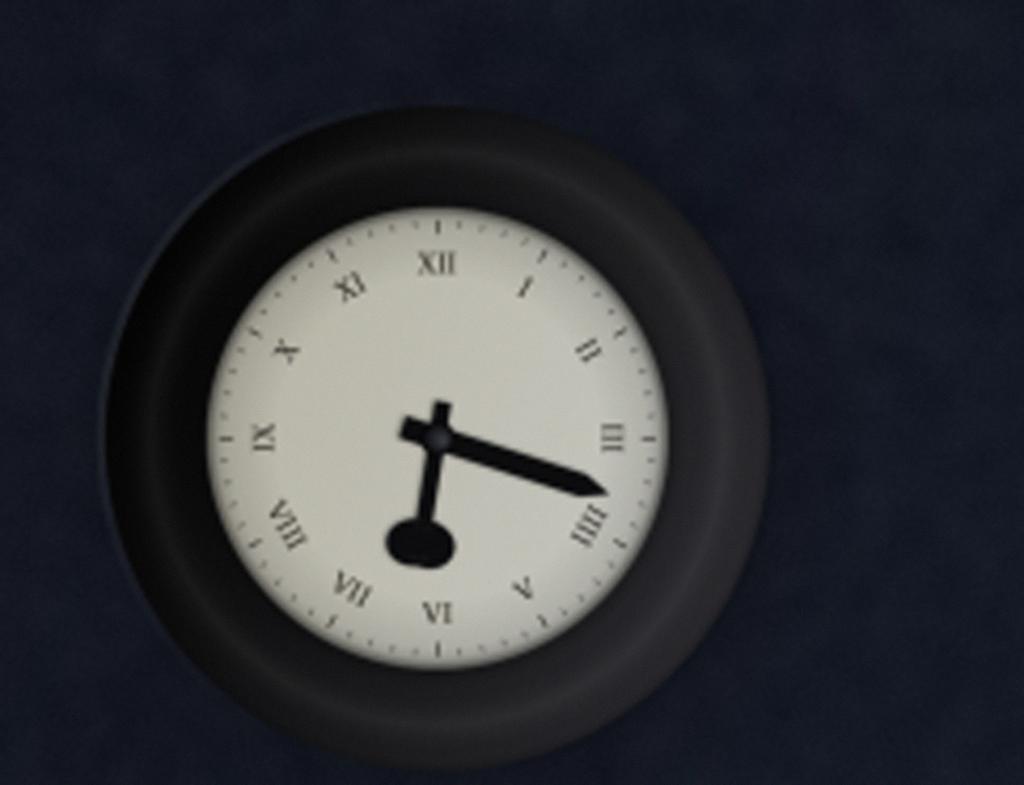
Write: 6:18
